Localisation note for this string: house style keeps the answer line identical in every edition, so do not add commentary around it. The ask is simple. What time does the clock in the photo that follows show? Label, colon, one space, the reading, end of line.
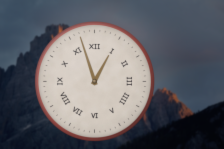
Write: 12:57
